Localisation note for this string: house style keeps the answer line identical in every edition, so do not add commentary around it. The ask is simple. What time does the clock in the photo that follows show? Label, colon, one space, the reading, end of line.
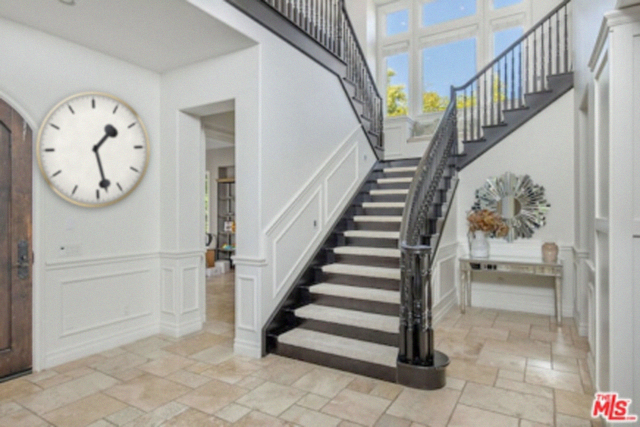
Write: 1:28
